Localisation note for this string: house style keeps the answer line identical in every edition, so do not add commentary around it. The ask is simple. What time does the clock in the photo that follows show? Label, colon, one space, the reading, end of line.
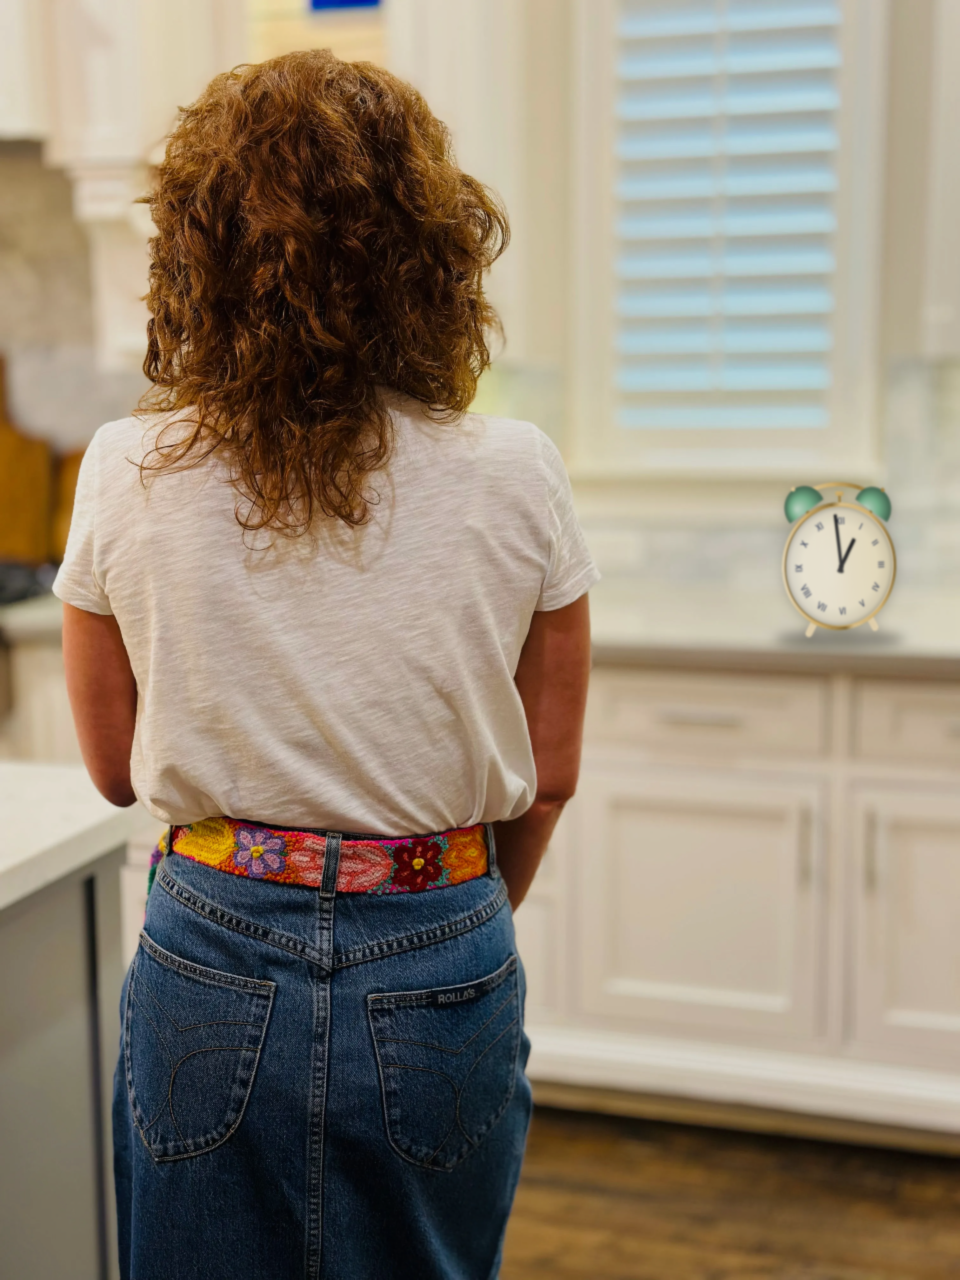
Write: 12:59
